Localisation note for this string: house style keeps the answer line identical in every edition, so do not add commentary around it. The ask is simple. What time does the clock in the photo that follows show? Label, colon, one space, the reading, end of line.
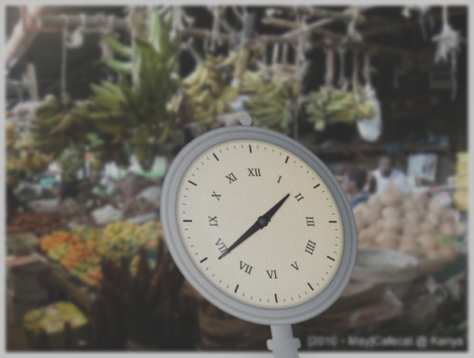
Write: 1:39
